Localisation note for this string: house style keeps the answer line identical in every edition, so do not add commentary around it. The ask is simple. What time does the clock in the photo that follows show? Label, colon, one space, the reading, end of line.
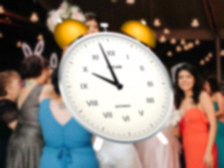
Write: 9:58
